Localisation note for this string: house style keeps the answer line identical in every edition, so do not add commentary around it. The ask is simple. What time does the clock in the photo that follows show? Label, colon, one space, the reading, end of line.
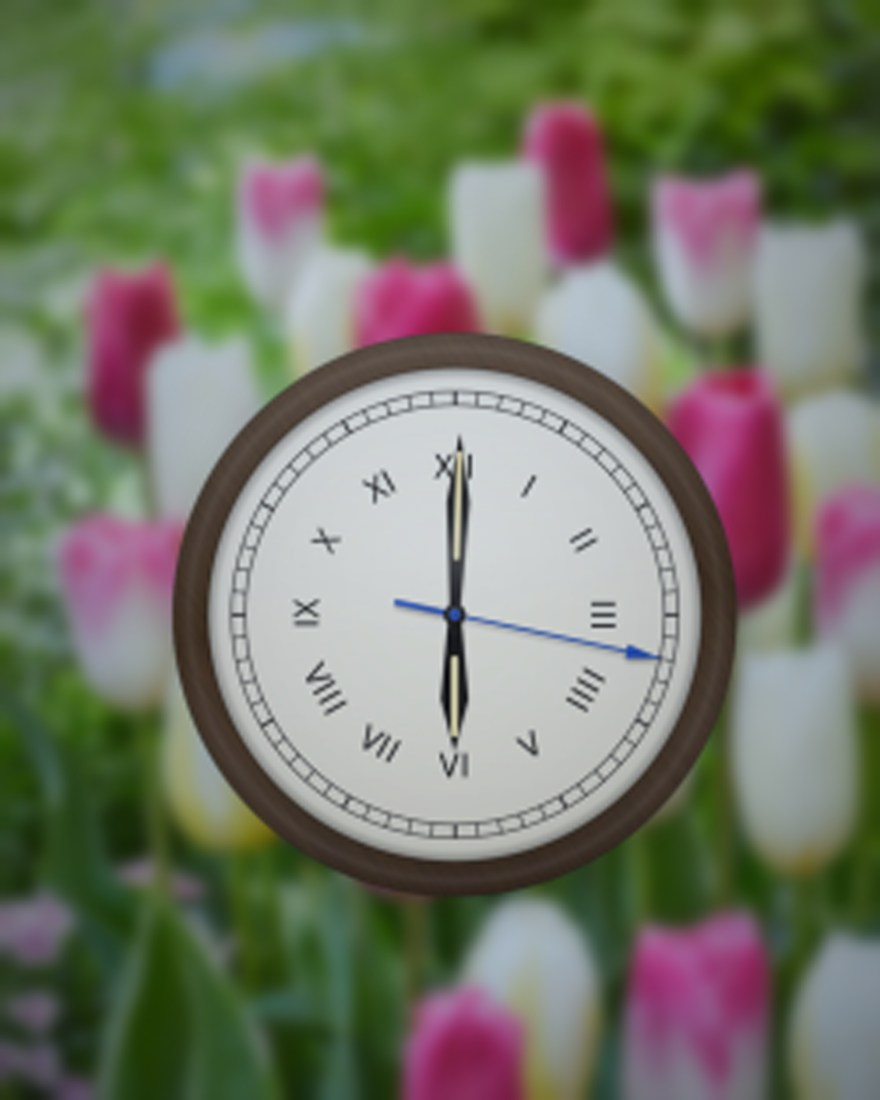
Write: 6:00:17
